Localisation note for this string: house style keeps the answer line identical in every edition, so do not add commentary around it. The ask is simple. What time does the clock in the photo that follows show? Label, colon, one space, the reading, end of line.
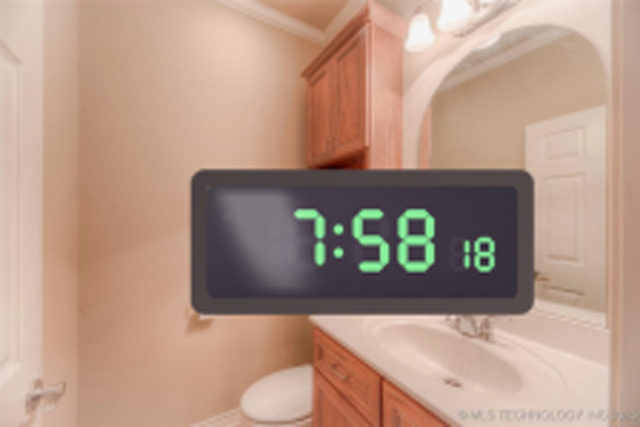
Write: 7:58:18
